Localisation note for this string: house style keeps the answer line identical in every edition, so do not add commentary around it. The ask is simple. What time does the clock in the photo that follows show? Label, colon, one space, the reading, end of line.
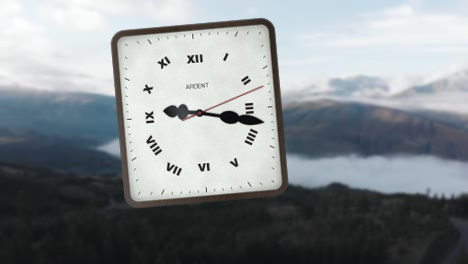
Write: 9:17:12
